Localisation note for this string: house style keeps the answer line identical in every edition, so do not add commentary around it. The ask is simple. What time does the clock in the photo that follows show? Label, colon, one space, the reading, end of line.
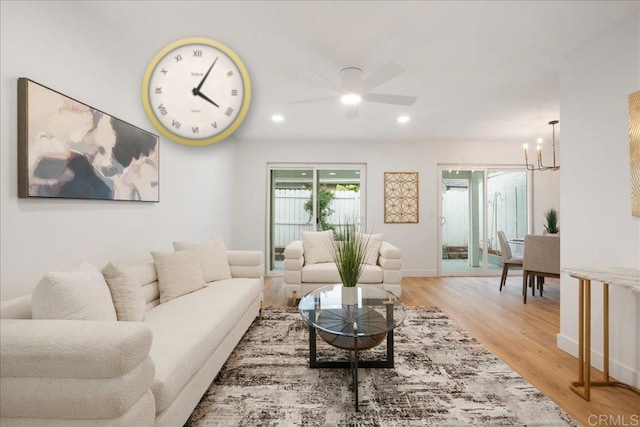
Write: 4:05
